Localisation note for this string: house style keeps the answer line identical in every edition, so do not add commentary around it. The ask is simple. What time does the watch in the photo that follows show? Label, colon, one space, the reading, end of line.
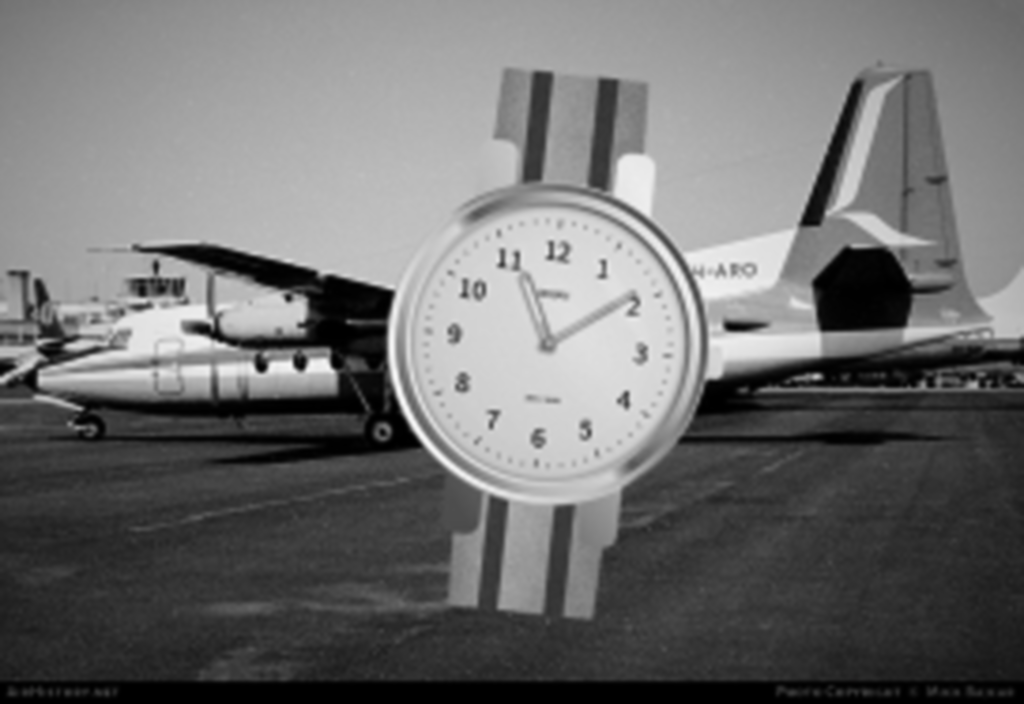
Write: 11:09
